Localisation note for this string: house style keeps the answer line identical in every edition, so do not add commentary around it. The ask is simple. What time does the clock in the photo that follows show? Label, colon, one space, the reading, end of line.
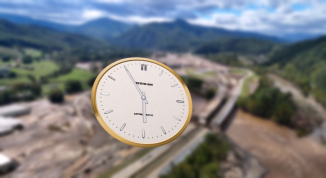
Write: 5:55
